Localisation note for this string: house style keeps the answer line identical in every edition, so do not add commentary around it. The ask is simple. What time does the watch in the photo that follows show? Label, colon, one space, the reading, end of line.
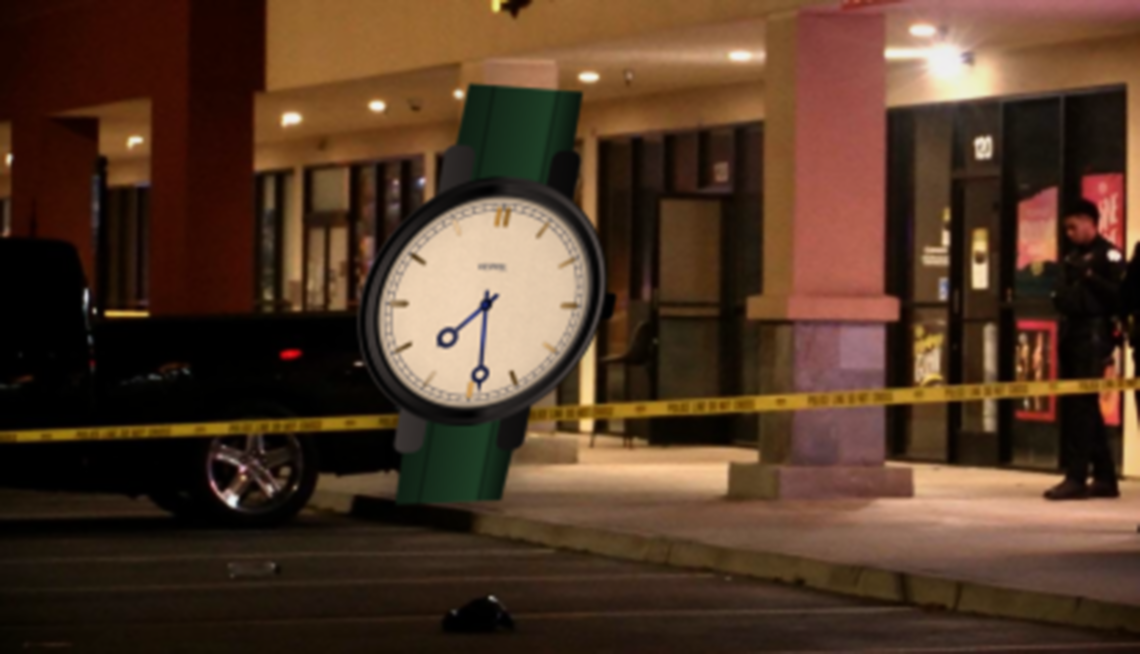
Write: 7:29
